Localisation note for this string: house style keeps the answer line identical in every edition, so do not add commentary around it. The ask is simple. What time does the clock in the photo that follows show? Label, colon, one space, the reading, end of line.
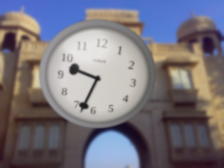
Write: 9:33
